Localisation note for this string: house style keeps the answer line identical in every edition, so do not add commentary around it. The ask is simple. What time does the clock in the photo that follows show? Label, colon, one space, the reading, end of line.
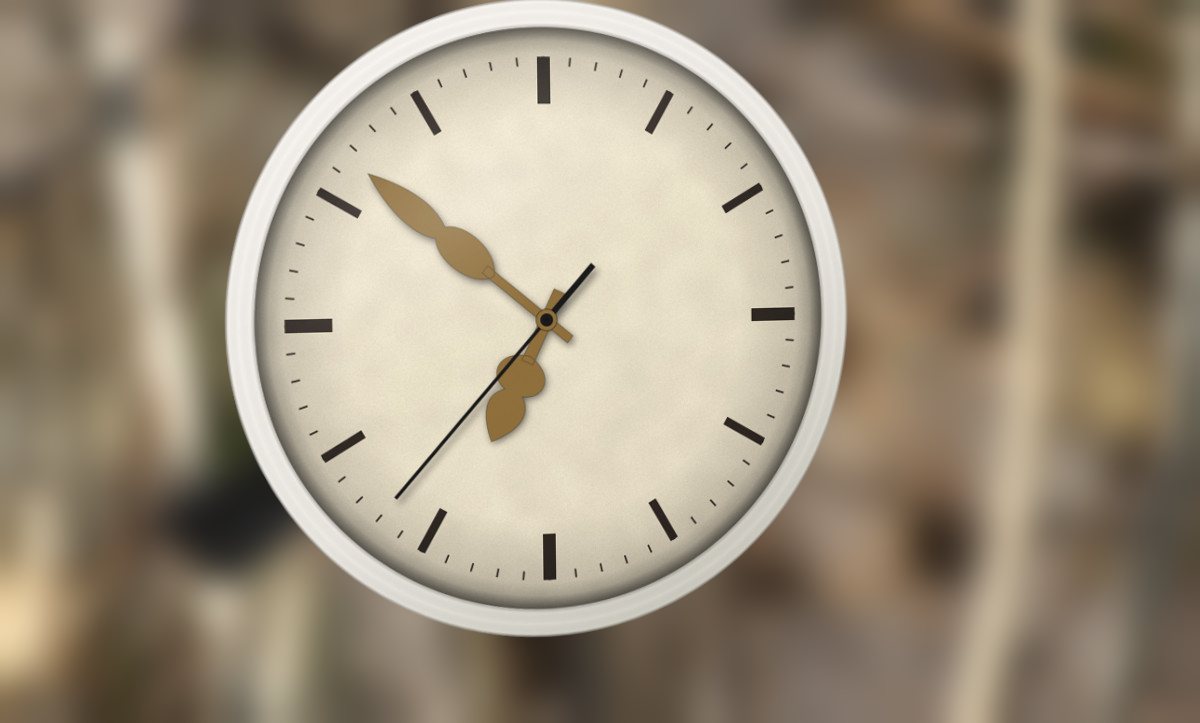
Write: 6:51:37
